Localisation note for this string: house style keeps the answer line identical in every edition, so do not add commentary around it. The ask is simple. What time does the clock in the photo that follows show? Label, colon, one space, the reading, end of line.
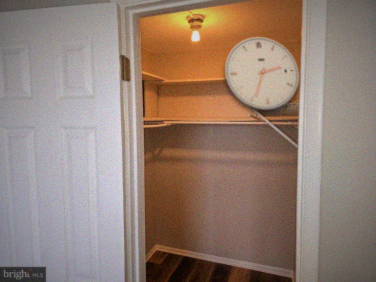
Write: 2:34
